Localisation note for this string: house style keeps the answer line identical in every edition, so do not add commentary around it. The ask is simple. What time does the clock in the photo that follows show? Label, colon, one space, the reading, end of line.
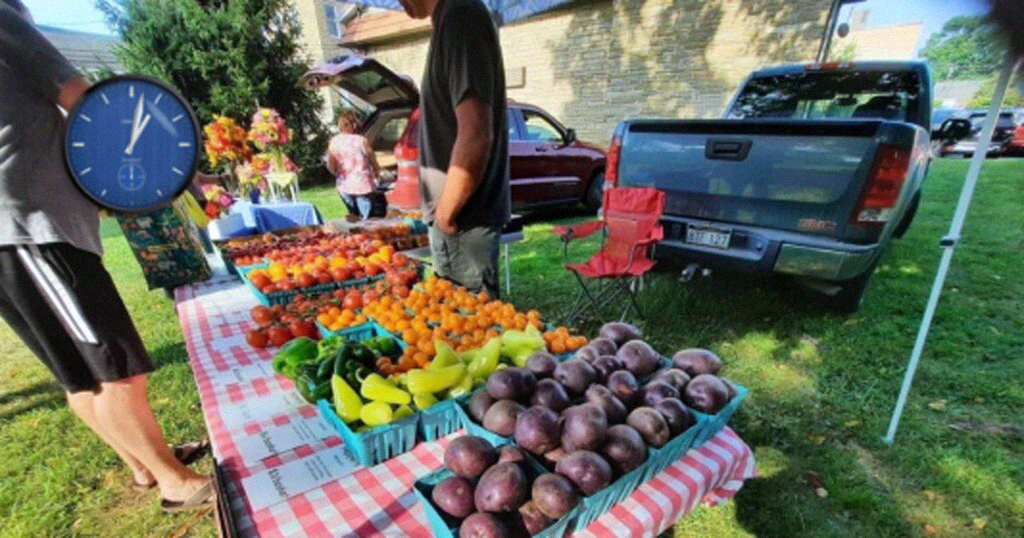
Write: 1:02
